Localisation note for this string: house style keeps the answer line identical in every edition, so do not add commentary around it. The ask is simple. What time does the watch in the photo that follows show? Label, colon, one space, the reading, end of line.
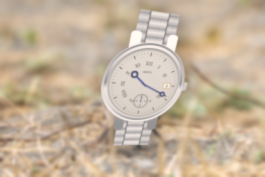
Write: 10:19
